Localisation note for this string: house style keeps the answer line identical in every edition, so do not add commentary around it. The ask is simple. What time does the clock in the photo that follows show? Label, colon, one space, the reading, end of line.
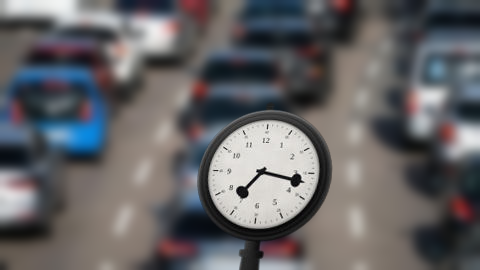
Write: 7:17
